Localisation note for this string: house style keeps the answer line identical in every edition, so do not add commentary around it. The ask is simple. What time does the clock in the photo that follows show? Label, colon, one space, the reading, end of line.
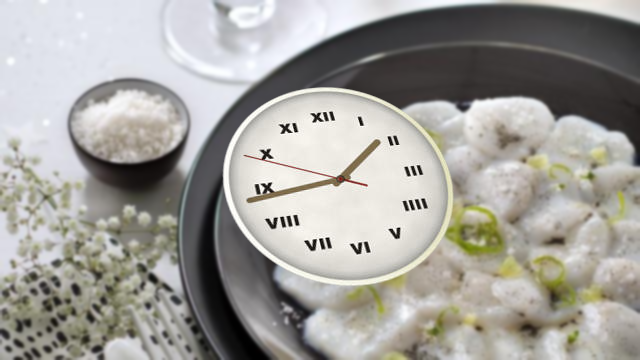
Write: 1:43:49
